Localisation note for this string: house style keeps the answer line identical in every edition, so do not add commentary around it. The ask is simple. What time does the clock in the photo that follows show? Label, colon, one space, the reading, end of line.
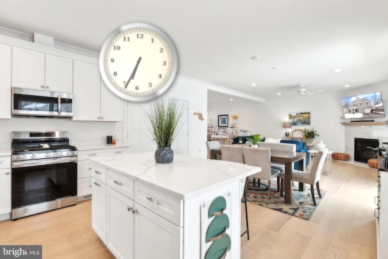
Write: 6:34
